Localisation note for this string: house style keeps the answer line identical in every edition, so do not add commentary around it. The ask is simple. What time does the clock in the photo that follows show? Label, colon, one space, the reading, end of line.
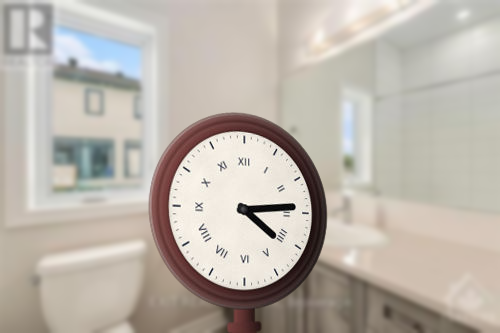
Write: 4:14
